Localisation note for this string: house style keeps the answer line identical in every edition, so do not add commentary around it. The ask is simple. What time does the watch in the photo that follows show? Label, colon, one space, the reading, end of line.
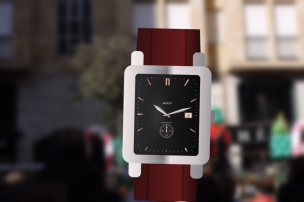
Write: 10:12
